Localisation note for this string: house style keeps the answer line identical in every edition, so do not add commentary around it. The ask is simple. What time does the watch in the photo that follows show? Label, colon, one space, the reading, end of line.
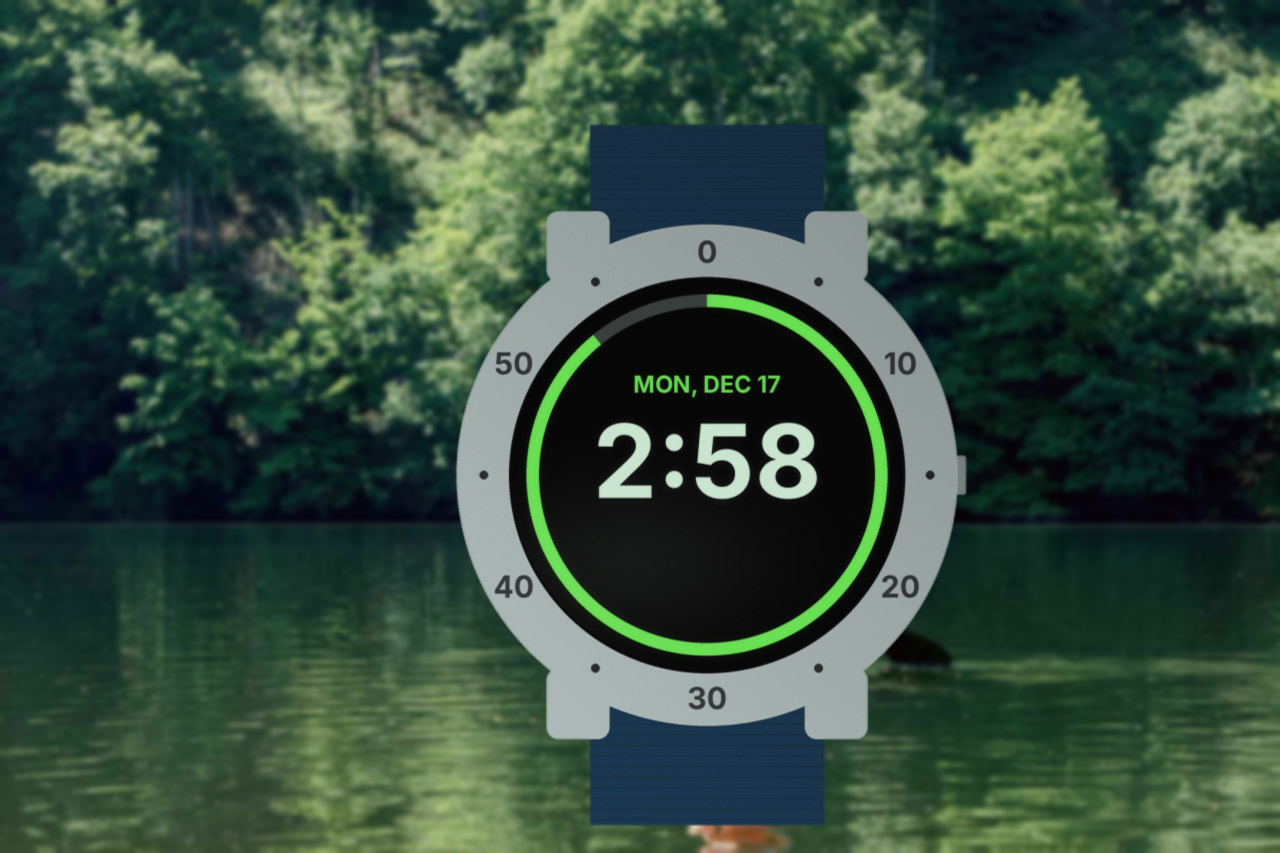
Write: 2:58
